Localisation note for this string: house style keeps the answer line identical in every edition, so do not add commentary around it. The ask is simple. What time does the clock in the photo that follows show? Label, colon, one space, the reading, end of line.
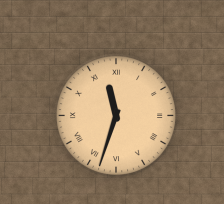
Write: 11:33
